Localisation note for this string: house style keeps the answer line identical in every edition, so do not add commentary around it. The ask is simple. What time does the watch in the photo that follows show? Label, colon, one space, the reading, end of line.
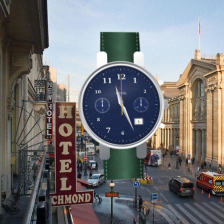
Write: 11:26
